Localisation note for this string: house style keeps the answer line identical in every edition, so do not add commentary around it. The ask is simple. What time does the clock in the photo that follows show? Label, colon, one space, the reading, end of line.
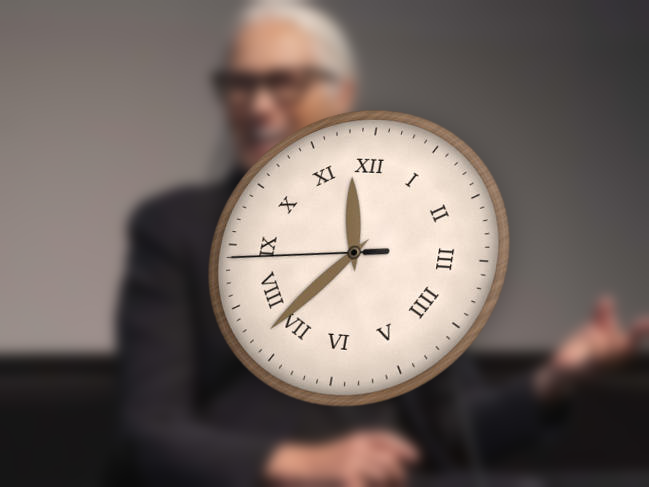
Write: 11:36:44
